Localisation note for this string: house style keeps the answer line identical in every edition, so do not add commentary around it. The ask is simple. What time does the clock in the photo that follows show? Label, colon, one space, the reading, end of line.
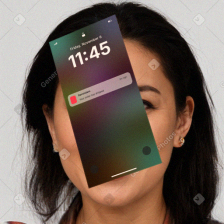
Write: 11:45
